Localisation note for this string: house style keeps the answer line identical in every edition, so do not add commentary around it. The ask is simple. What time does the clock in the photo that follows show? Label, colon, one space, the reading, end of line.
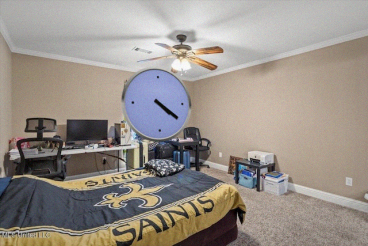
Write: 4:21
